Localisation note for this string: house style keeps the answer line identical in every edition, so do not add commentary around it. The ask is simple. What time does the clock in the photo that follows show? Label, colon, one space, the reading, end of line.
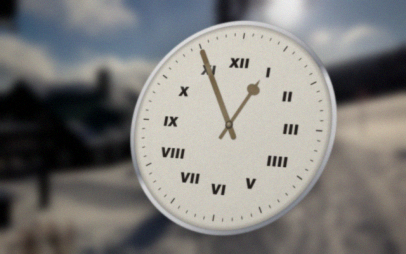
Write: 12:55
